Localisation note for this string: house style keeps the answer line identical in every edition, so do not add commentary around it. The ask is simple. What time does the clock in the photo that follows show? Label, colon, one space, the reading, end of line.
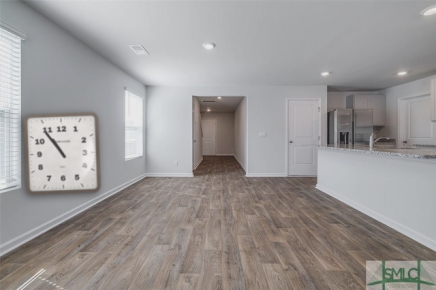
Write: 10:54
